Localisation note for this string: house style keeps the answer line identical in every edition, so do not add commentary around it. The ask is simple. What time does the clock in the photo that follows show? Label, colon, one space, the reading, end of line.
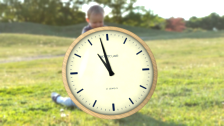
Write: 10:58
